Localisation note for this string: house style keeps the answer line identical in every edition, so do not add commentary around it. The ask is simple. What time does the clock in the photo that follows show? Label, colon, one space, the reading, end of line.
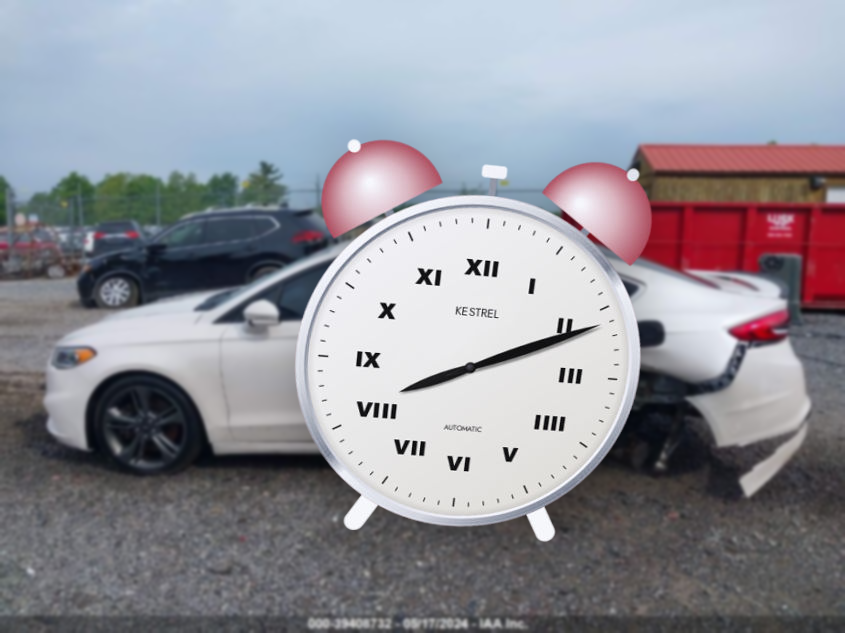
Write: 8:11
